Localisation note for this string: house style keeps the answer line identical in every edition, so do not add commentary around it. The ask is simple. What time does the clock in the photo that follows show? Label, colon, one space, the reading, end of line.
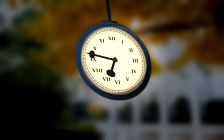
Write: 6:47
